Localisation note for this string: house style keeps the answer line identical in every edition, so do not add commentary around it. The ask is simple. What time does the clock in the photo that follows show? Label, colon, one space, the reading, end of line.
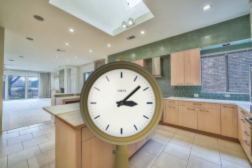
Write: 3:08
